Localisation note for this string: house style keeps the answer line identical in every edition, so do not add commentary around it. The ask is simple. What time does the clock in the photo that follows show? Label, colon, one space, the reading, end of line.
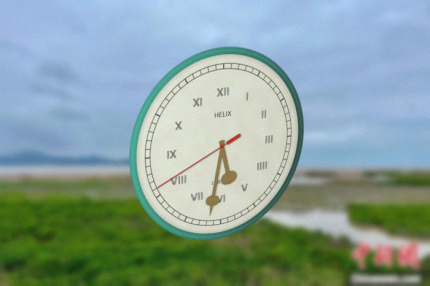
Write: 5:31:41
